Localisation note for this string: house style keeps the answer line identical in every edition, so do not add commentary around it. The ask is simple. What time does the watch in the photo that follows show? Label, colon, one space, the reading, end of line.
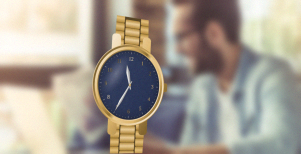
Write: 11:35
